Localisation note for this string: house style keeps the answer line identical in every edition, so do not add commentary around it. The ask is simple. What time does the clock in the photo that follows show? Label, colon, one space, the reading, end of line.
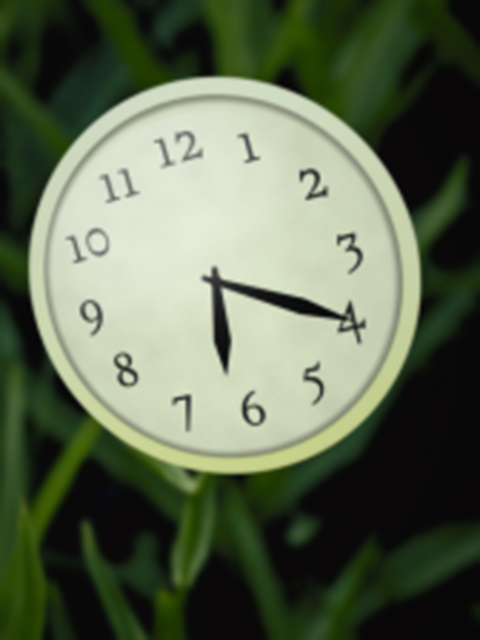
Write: 6:20
